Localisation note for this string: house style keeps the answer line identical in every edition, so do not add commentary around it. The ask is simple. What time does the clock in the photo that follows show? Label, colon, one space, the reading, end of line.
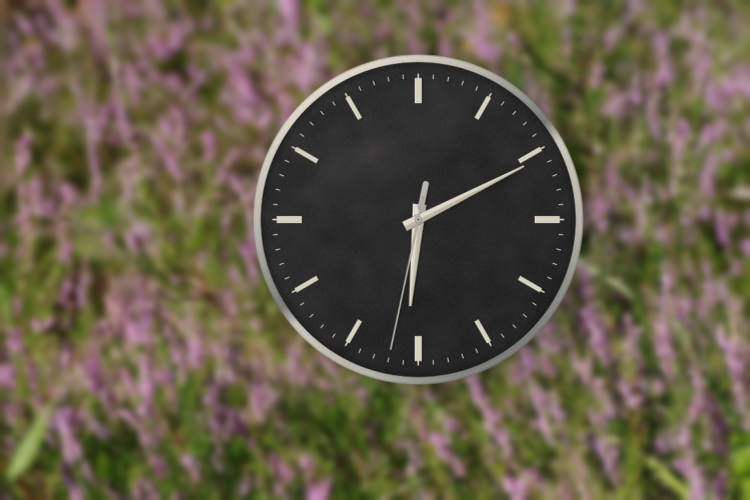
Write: 6:10:32
